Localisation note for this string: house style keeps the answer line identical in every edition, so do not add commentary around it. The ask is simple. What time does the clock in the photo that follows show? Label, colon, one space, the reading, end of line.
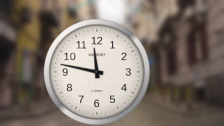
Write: 11:47
